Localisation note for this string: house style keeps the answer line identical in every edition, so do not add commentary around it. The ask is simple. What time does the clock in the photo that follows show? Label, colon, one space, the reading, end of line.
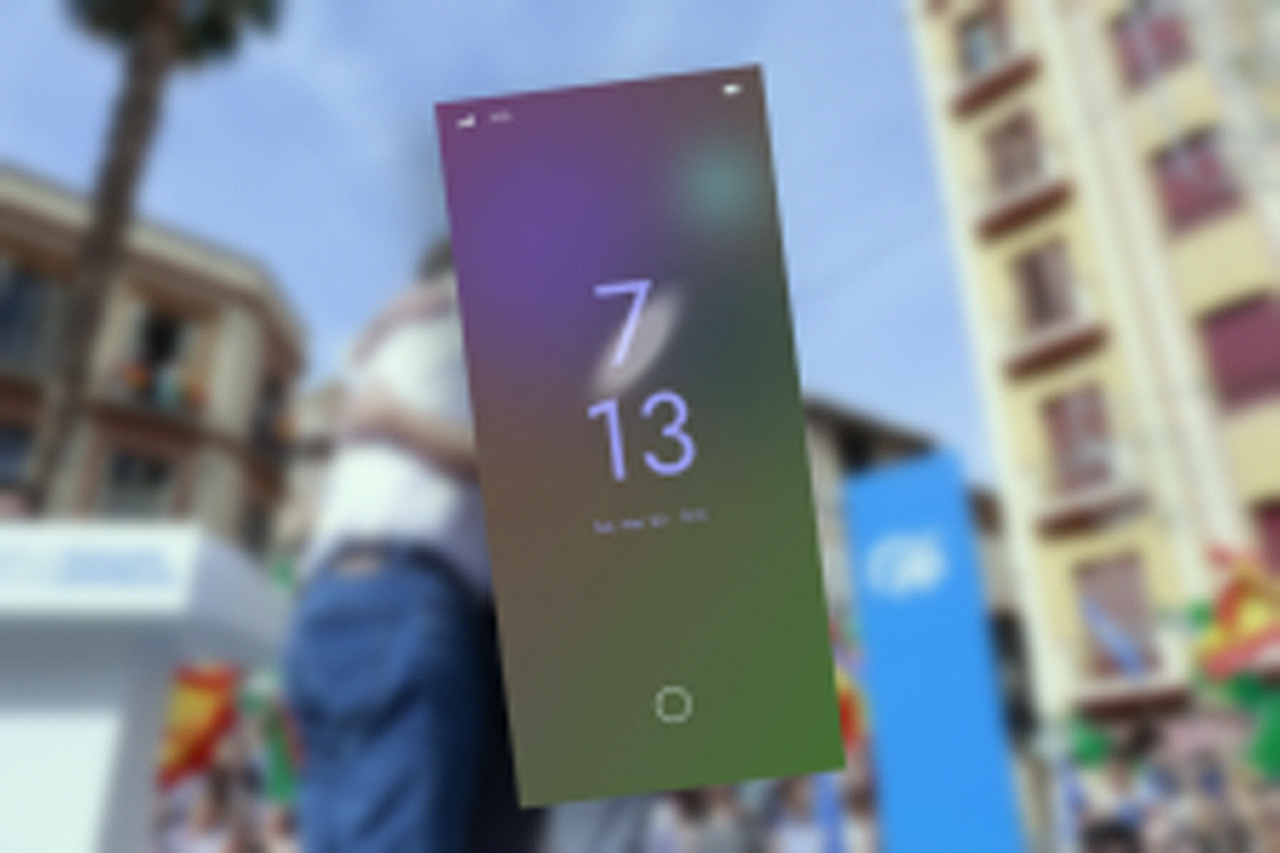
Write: 7:13
